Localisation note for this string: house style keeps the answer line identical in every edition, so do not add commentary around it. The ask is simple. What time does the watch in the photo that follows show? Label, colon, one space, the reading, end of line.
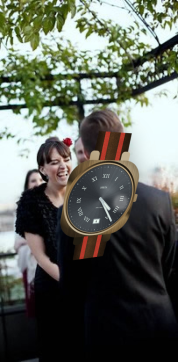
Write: 4:24
